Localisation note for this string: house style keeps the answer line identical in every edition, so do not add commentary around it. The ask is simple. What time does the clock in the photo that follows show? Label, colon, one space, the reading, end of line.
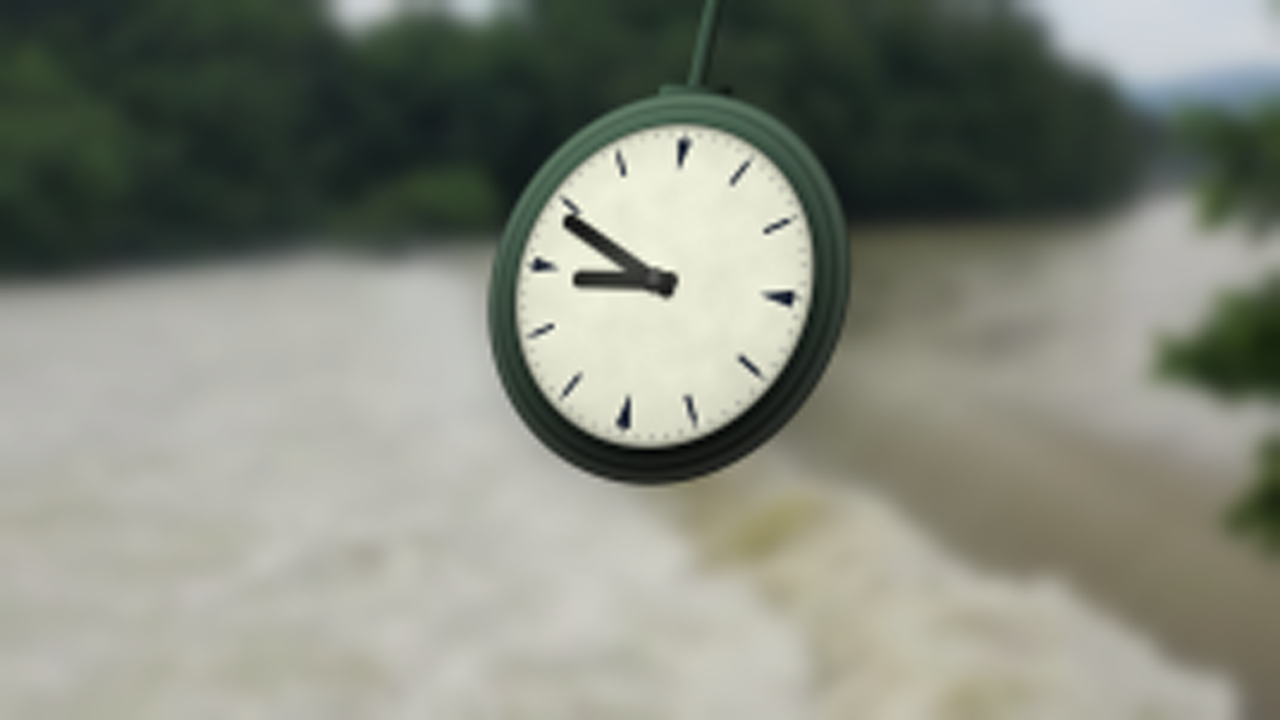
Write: 8:49
